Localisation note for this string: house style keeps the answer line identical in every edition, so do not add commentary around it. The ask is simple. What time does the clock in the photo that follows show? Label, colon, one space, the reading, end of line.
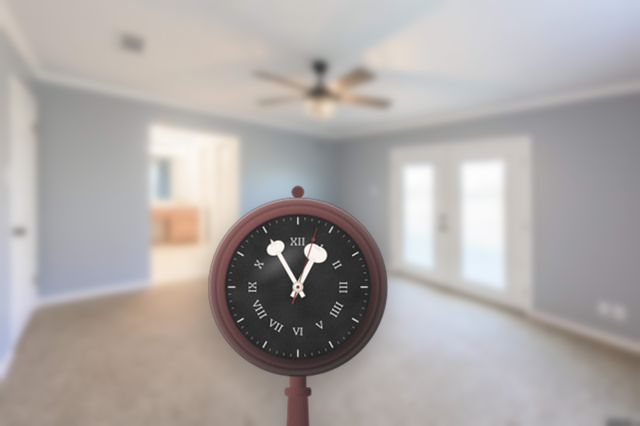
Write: 12:55:03
